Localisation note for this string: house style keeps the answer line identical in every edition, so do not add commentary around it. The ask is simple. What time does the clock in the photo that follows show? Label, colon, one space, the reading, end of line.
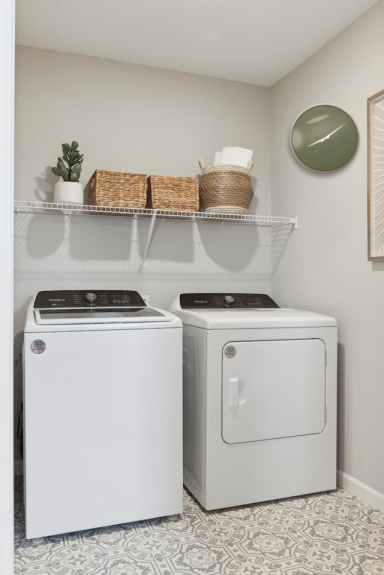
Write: 8:09
